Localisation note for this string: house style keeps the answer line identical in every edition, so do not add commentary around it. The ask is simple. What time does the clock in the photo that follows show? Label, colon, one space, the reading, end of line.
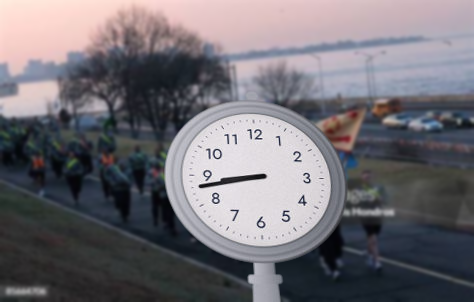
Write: 8:43
